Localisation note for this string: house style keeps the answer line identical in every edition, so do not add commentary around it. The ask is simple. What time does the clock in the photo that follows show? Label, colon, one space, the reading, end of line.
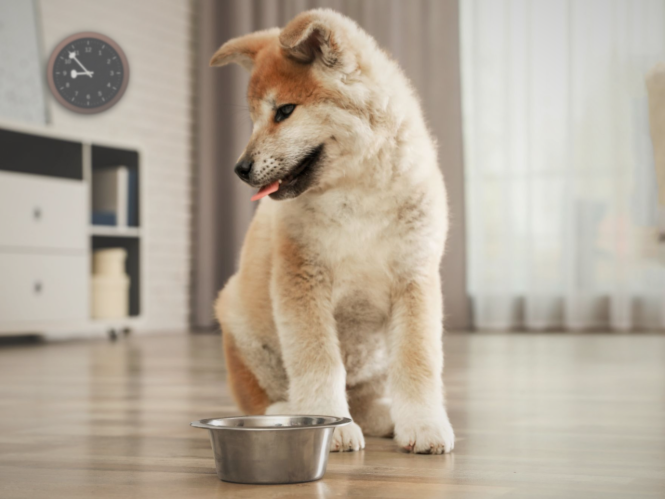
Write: 8:53
